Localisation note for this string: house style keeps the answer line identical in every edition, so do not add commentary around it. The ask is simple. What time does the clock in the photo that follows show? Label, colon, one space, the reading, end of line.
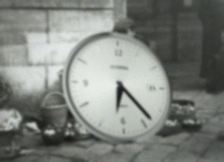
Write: 6:23
